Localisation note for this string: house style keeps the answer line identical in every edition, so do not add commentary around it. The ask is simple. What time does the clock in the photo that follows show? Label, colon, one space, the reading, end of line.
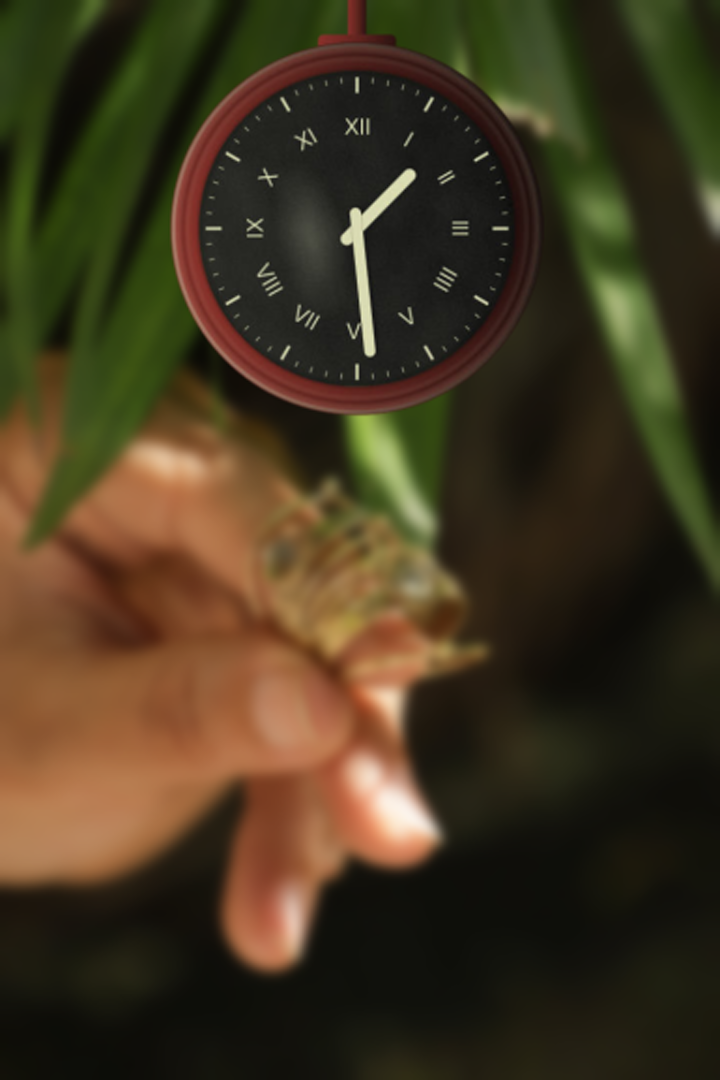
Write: 1:29
